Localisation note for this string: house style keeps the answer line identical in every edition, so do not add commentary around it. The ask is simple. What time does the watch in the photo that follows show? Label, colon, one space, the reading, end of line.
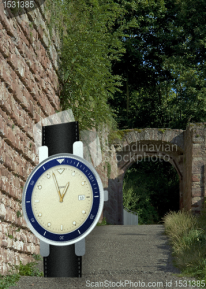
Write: 12:57
